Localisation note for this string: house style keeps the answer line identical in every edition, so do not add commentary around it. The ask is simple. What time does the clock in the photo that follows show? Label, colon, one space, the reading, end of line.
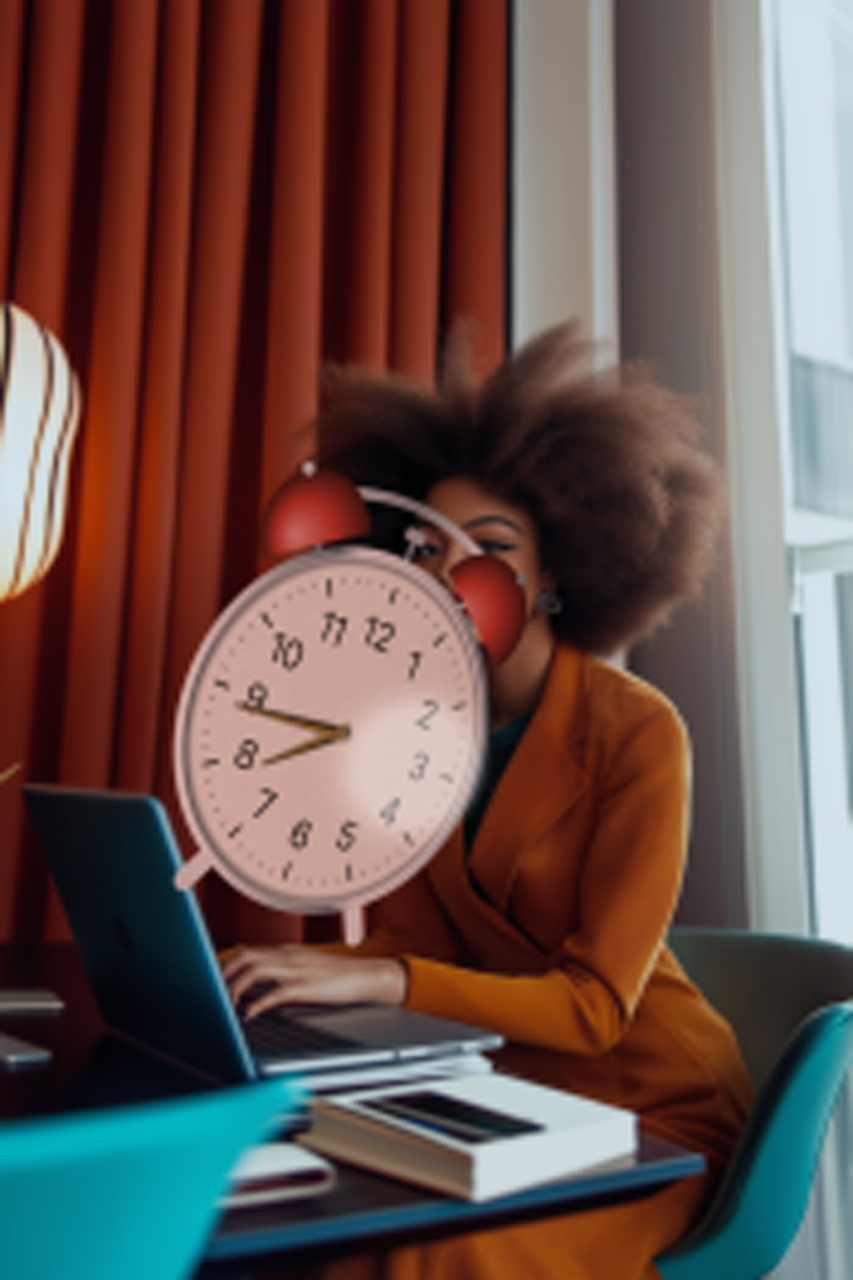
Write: 7:44
